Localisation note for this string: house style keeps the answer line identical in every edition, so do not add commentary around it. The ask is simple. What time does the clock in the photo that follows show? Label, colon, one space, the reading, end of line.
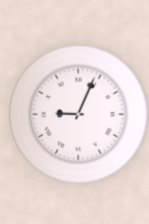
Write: 9:04
